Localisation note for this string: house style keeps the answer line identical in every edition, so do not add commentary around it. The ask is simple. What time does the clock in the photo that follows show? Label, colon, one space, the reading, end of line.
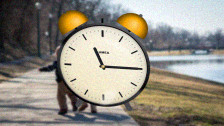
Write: 11:15
